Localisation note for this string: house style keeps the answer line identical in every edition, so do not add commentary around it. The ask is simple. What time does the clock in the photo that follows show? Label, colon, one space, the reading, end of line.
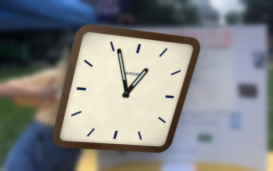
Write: 12:56
